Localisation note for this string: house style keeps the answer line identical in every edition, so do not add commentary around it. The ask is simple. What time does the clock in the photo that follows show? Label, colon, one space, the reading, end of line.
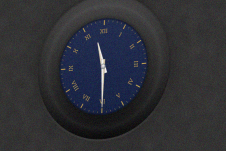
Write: 11:30
